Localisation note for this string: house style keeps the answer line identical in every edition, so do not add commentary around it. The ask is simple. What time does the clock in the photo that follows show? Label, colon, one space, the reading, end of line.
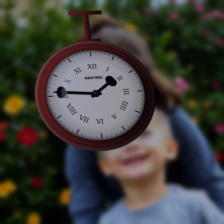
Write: 1:46
